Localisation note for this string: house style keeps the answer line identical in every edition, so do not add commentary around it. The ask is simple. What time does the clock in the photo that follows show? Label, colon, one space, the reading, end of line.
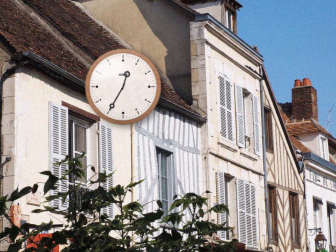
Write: 12:35
